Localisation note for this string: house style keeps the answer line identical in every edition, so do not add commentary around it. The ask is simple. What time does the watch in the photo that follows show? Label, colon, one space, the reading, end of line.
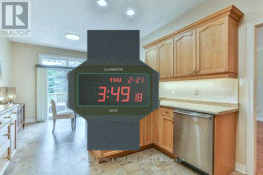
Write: 3:49:18
